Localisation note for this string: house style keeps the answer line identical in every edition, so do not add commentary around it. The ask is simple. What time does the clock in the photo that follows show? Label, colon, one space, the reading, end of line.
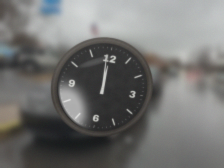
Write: 11:59
